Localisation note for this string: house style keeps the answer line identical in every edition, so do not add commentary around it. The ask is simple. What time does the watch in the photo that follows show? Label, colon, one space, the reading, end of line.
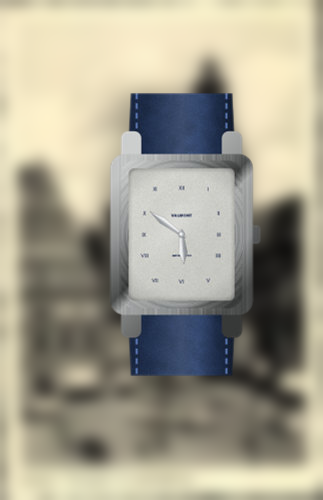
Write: 5:51
